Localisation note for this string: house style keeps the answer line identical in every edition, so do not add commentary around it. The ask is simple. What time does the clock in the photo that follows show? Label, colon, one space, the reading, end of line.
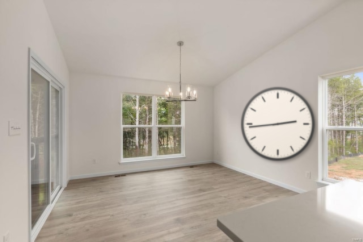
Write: 2:44
